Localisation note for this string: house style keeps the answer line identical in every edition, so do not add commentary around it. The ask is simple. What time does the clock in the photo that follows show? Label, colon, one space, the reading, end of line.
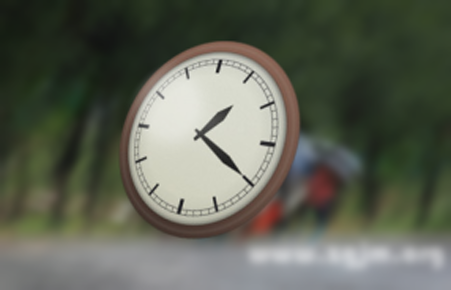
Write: 1:20
